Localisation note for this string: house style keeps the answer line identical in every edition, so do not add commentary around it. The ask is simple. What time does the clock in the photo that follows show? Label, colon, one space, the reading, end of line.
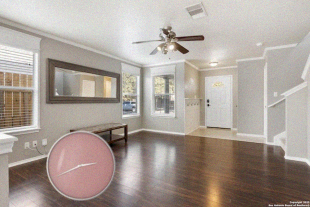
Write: 2:41
